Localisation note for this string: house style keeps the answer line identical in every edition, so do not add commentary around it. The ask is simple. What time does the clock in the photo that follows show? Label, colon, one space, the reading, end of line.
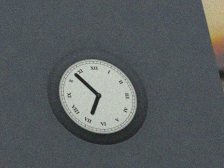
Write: 6:53
